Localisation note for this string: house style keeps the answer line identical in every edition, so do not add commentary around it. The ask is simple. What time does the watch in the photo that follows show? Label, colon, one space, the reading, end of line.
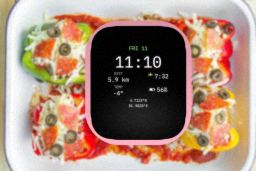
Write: 11:10
